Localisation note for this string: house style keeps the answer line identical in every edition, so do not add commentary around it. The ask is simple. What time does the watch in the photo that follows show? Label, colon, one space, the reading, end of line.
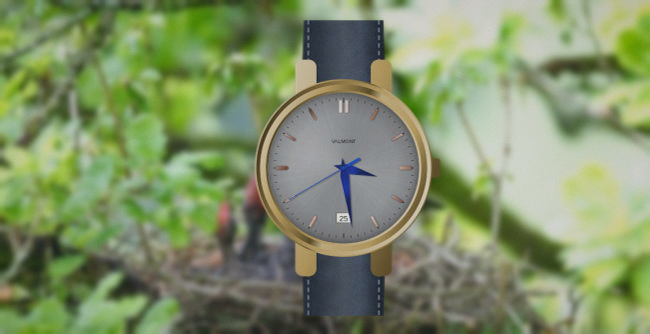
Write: 3:28:40
